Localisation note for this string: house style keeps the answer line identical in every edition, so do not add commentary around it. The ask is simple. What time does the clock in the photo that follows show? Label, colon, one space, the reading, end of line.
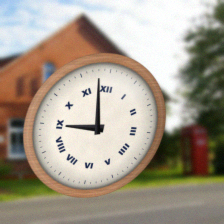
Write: 8:58
